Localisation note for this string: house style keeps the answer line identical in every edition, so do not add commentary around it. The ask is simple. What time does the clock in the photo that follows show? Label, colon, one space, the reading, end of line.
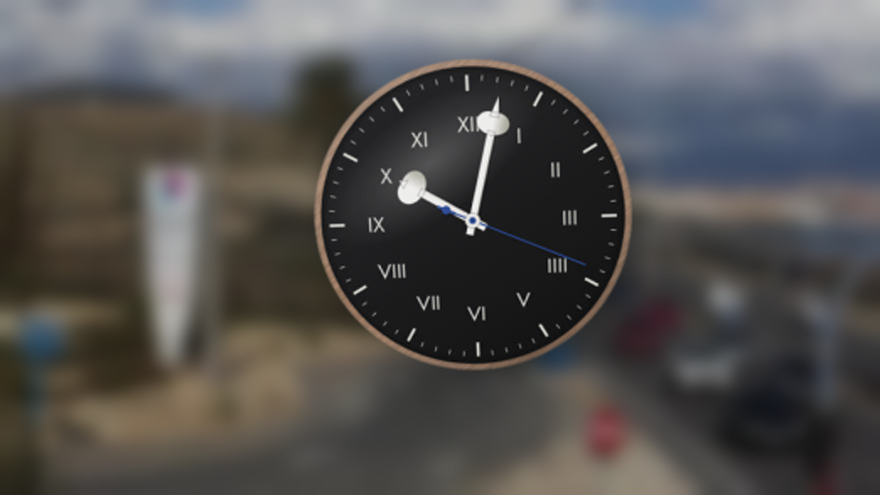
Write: 10:02:19
